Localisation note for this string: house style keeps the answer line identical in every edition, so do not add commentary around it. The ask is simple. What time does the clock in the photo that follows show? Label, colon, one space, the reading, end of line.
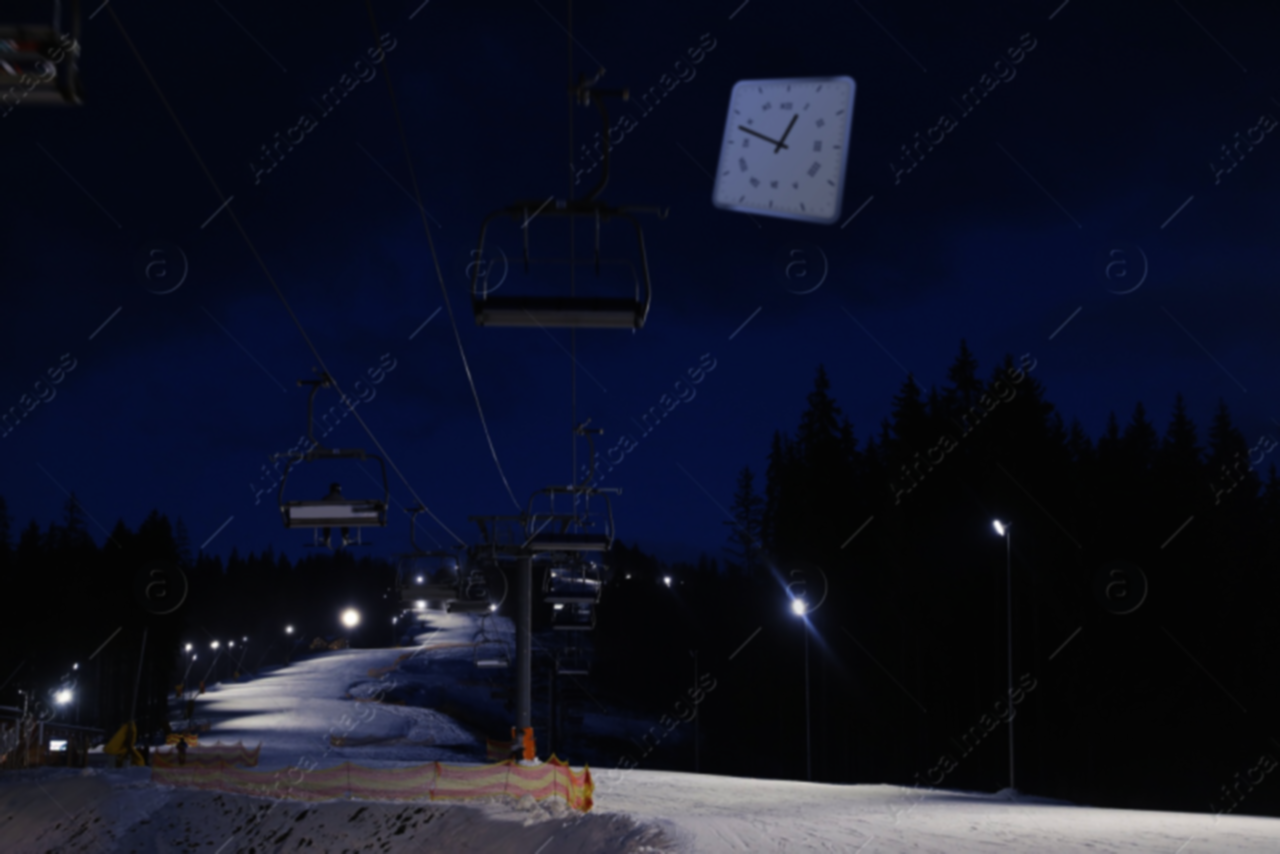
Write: 12:48
